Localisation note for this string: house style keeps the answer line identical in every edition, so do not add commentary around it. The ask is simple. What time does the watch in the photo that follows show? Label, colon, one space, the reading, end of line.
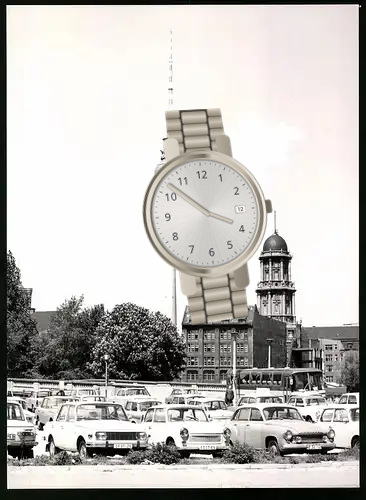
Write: 3:52
